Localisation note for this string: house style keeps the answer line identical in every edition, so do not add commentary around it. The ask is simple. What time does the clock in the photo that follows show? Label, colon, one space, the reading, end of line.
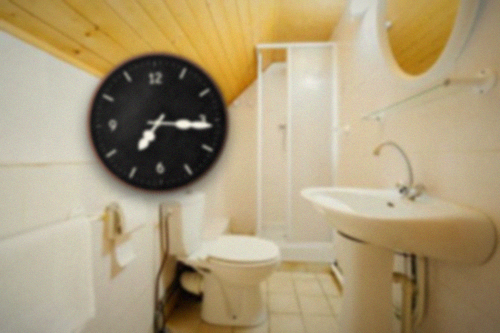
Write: 7:16
